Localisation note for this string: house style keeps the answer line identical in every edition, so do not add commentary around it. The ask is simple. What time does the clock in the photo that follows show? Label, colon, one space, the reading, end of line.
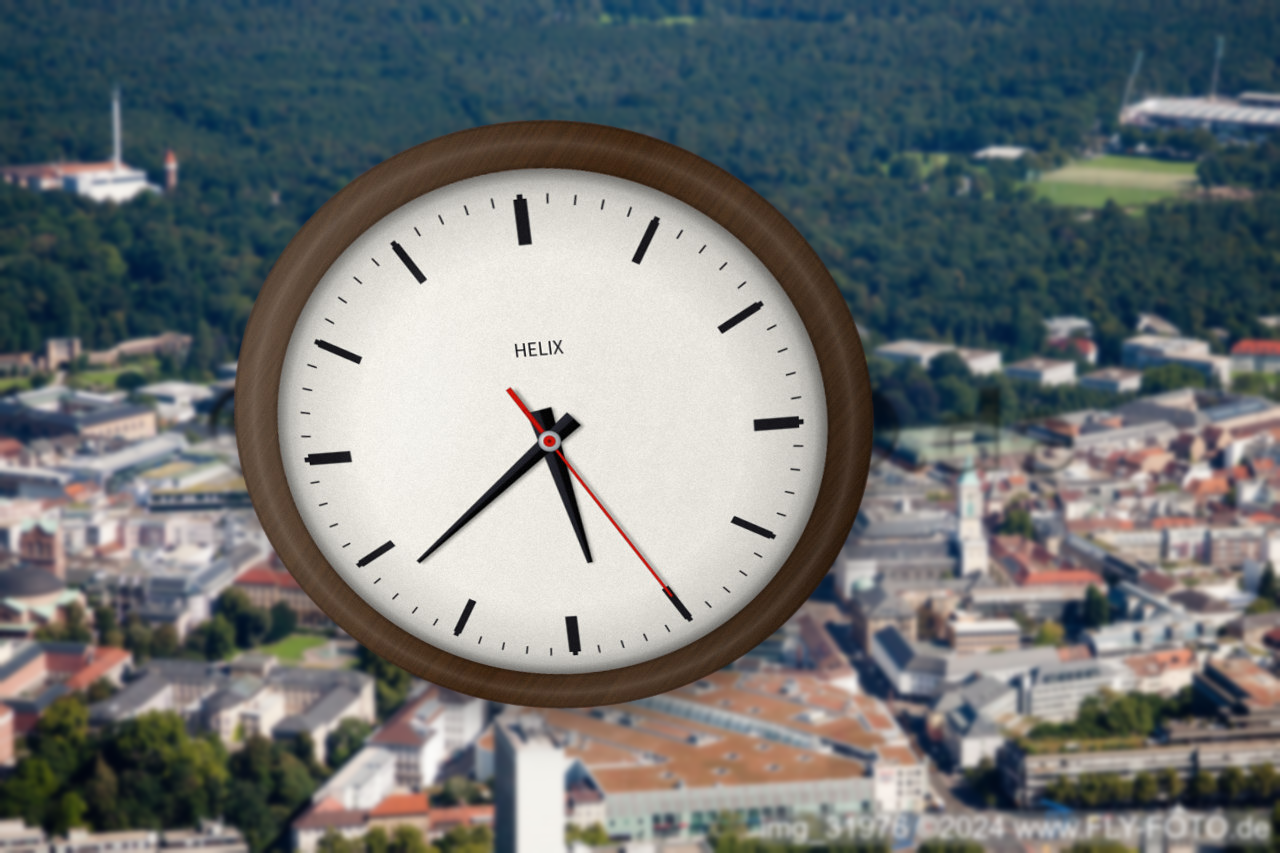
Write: 5:38:25
